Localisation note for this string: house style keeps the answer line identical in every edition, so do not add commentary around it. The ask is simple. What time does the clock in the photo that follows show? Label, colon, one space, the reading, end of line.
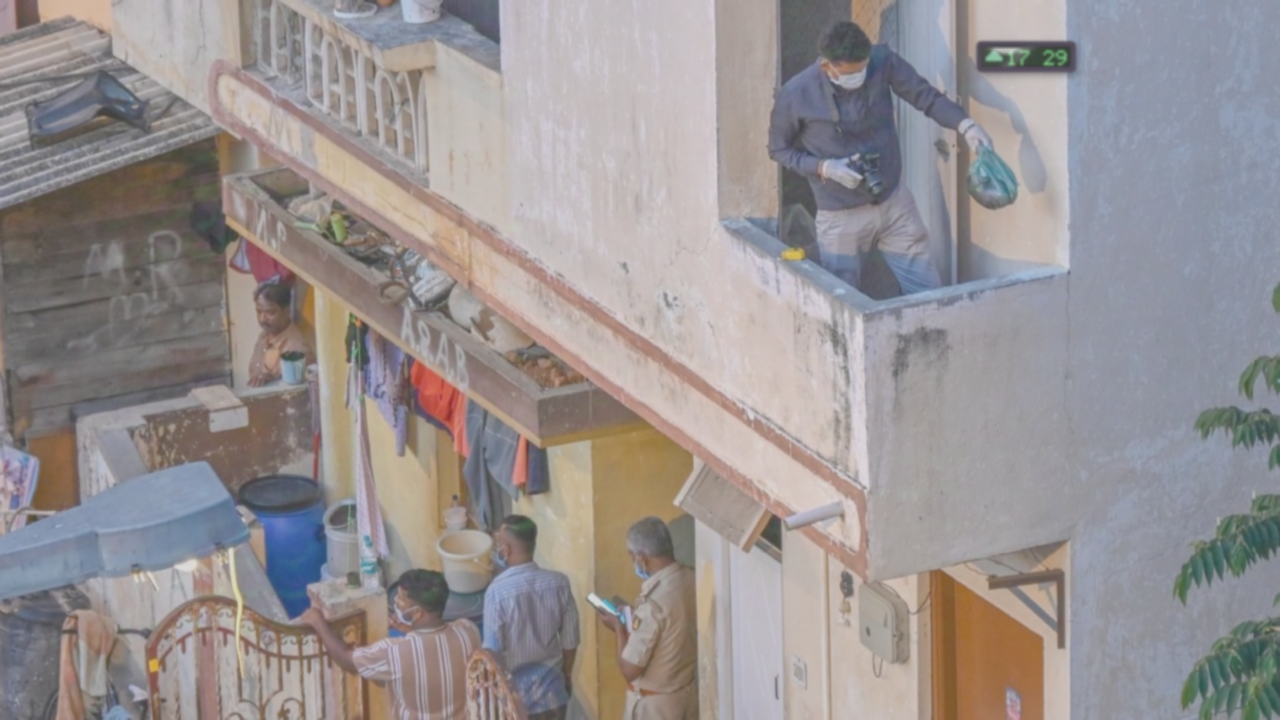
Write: 17:29
